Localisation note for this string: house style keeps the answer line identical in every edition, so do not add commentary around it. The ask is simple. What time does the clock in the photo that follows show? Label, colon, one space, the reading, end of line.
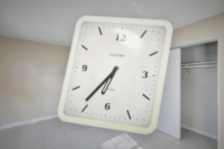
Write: 6:36
